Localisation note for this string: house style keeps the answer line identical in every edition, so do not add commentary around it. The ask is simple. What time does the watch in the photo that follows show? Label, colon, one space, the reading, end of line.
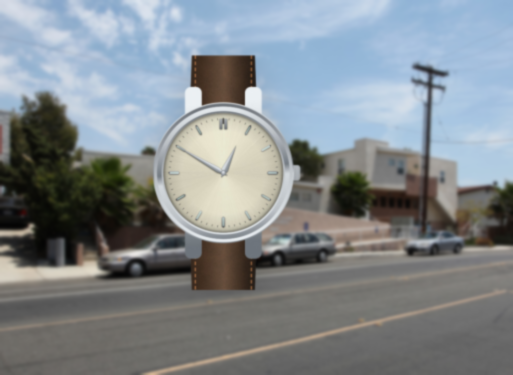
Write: 12:50
